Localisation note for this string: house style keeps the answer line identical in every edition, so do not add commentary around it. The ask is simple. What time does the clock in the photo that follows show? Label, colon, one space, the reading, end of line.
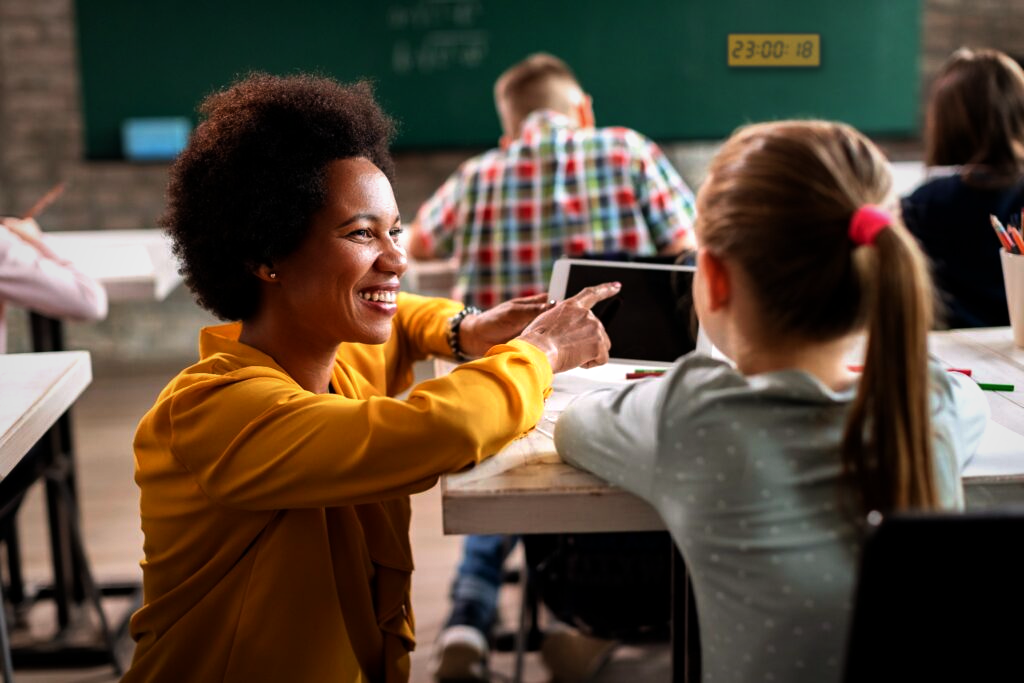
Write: 23:00:18
